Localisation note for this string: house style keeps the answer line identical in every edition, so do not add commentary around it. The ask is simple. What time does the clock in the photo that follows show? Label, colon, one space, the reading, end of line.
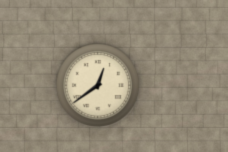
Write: 12:39
